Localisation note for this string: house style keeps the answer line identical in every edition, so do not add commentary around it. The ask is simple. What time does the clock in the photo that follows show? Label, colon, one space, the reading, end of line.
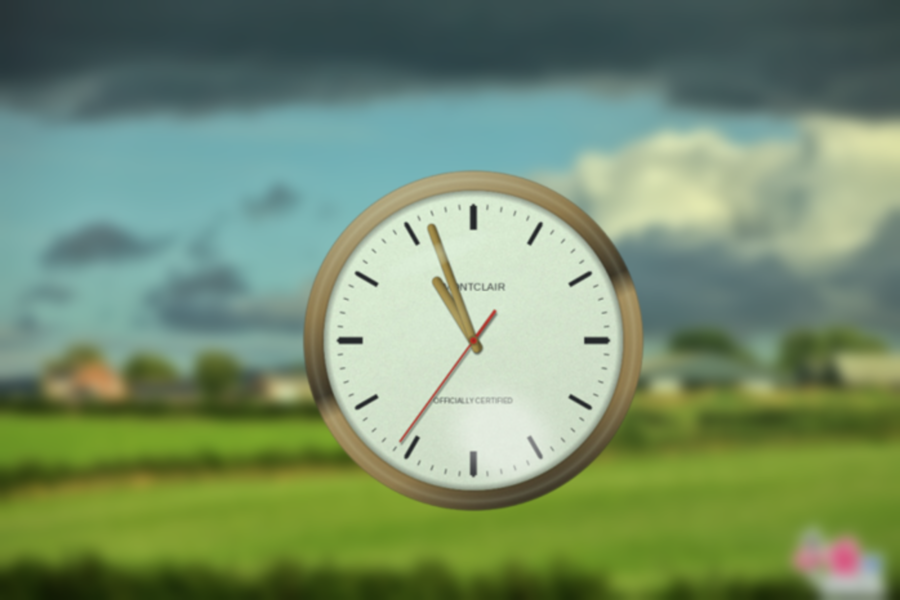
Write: 10:56:36
